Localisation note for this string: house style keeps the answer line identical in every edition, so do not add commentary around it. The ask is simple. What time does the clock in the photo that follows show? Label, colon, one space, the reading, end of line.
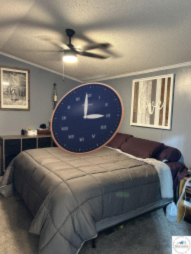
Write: 2:59
